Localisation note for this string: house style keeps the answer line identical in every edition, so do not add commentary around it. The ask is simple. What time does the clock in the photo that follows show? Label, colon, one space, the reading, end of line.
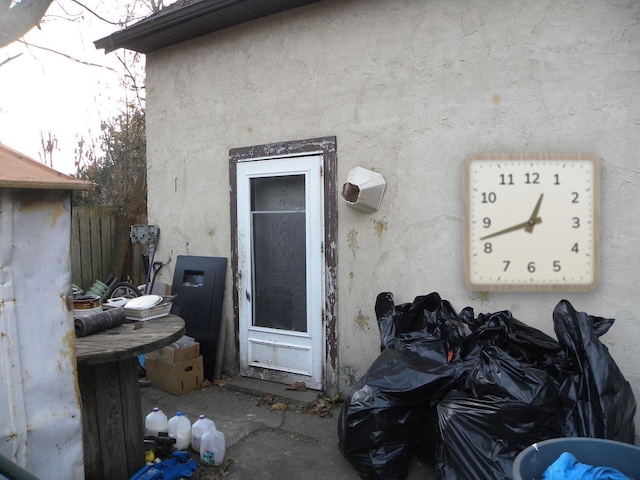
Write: 12:42
